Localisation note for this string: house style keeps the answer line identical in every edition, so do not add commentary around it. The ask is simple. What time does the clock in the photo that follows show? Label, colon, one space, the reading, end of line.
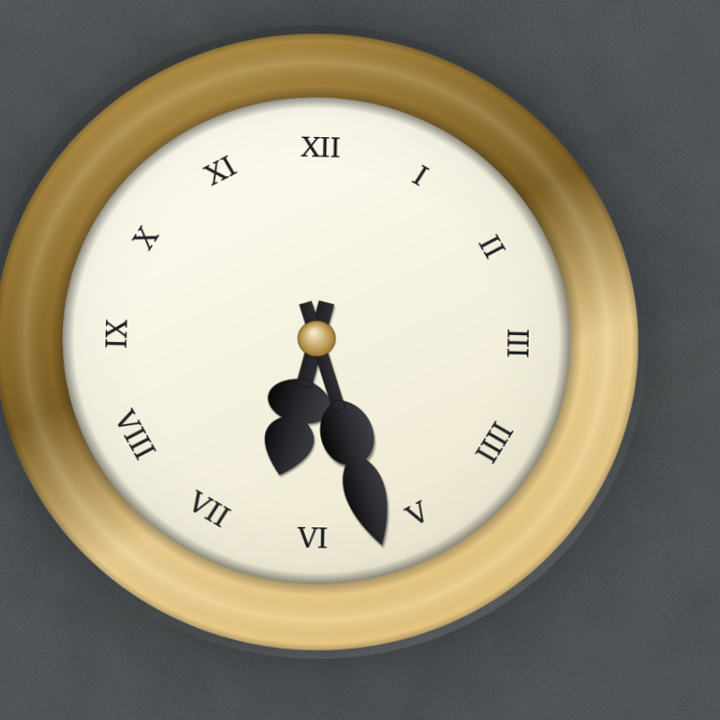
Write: 6:27
